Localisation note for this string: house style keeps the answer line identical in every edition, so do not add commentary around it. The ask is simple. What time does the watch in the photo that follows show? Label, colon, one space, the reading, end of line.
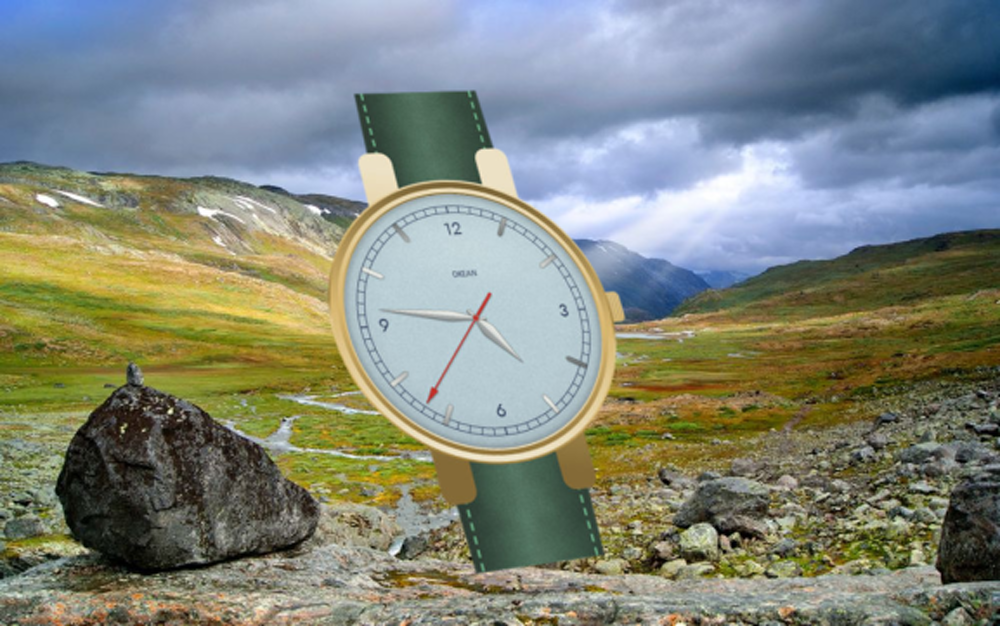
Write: 4:46:37
